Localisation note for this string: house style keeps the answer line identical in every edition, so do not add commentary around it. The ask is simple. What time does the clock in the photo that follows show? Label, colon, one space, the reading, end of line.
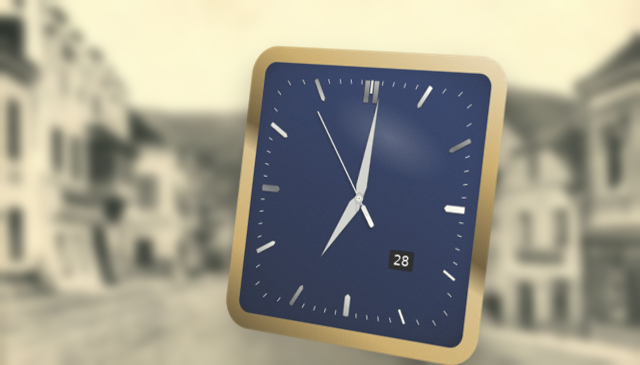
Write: 7:00:54
